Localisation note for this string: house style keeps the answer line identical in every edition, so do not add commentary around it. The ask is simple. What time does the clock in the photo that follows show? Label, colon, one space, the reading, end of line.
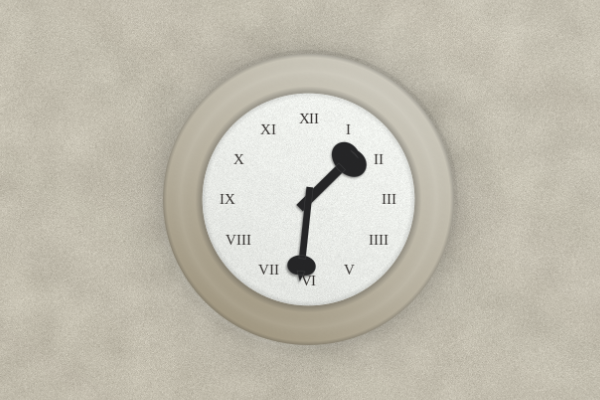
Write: 1:31
